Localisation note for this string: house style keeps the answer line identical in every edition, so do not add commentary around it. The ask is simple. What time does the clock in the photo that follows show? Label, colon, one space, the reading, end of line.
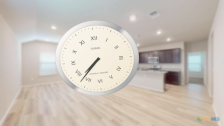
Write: 7:37
